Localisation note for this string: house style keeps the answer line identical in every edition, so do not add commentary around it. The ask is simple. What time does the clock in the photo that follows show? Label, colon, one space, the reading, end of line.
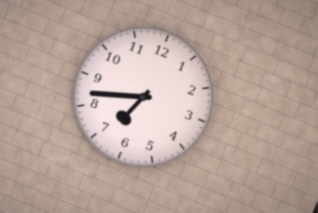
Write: 6:42
